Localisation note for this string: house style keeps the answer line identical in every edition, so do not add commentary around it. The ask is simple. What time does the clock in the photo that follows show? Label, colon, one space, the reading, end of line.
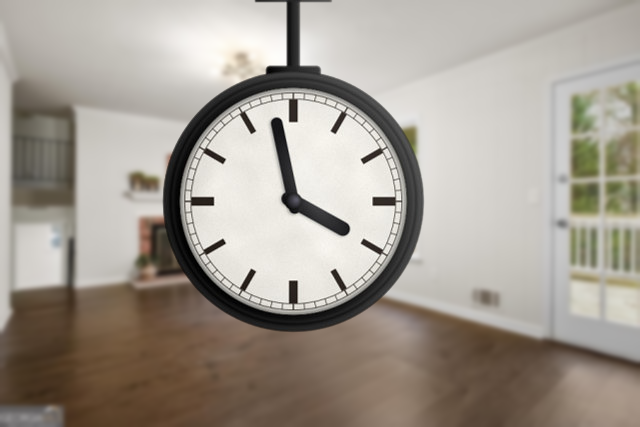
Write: 3:58
